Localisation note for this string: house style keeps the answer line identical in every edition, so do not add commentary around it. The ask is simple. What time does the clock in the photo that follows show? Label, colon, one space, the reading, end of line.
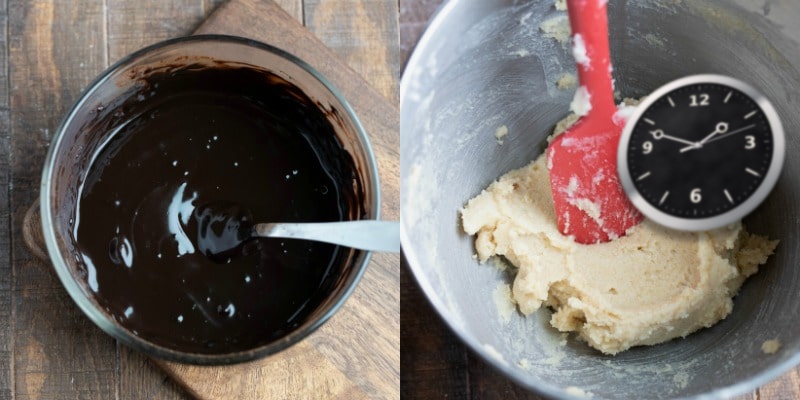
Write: 1:48:12
